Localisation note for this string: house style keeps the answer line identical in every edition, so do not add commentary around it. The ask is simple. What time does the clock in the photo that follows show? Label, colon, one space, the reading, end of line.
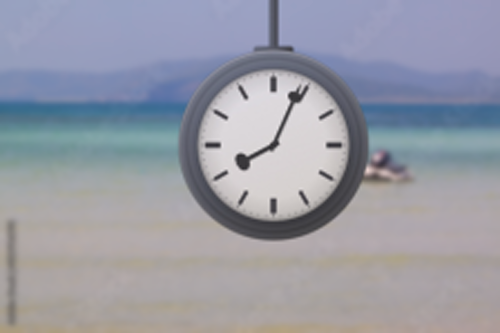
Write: 8:04
